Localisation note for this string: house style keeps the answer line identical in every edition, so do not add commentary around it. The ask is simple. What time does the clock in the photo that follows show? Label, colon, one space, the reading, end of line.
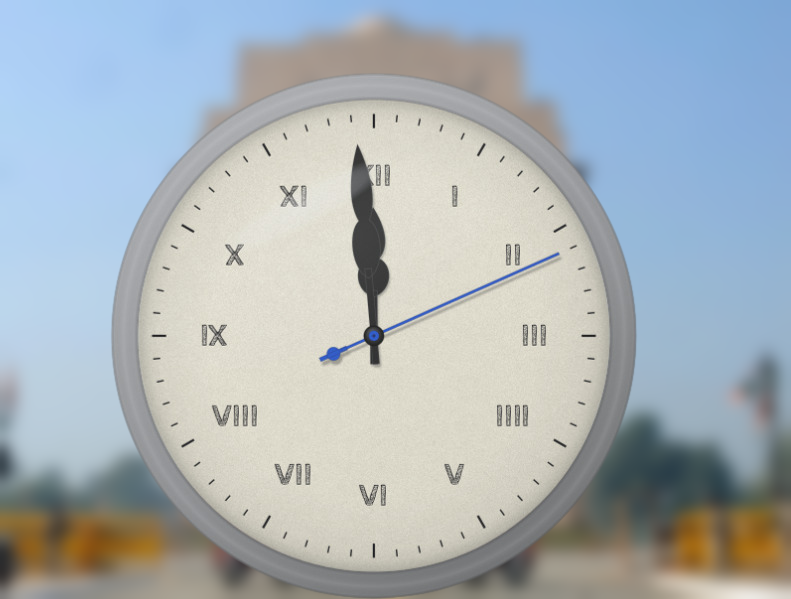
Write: 11:59:11
